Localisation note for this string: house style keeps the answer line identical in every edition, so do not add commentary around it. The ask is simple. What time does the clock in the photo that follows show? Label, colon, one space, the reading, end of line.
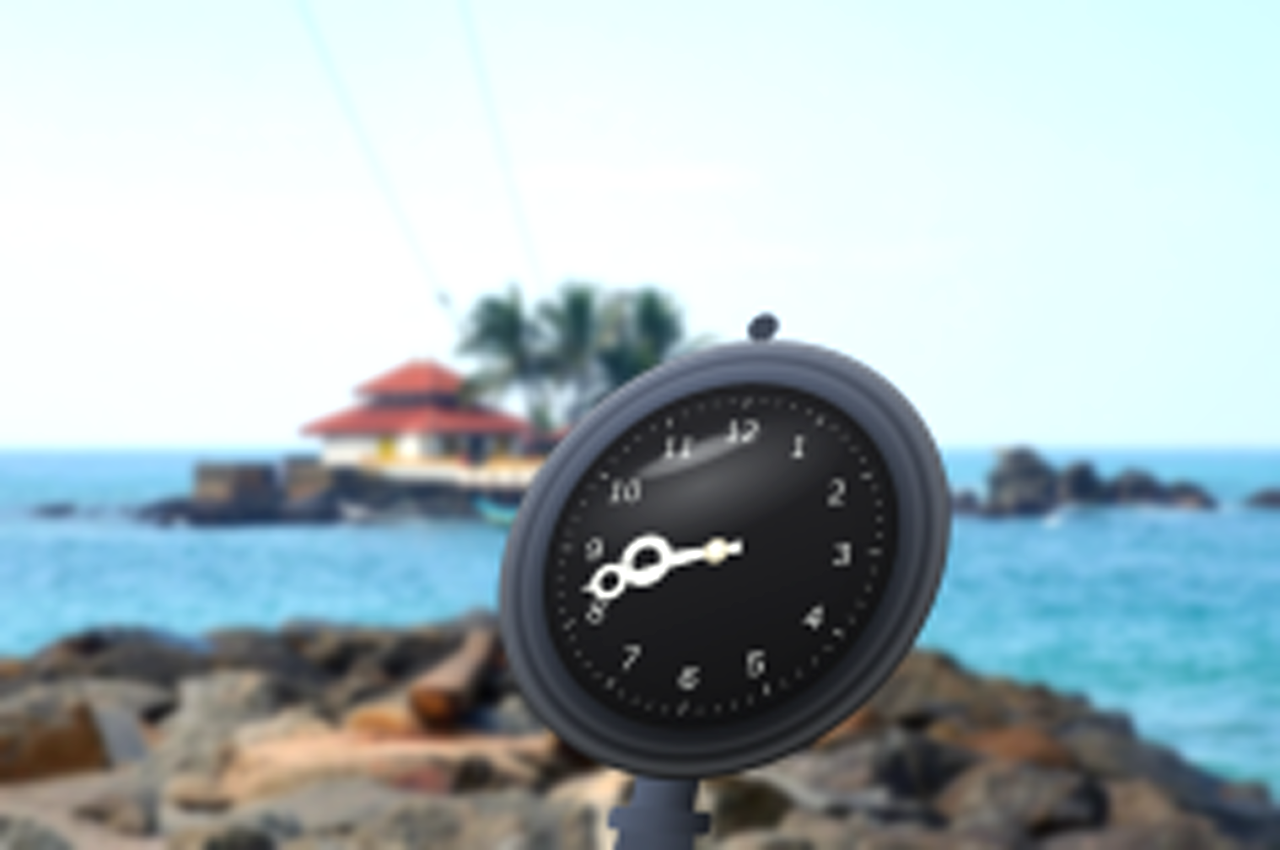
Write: 8:42
